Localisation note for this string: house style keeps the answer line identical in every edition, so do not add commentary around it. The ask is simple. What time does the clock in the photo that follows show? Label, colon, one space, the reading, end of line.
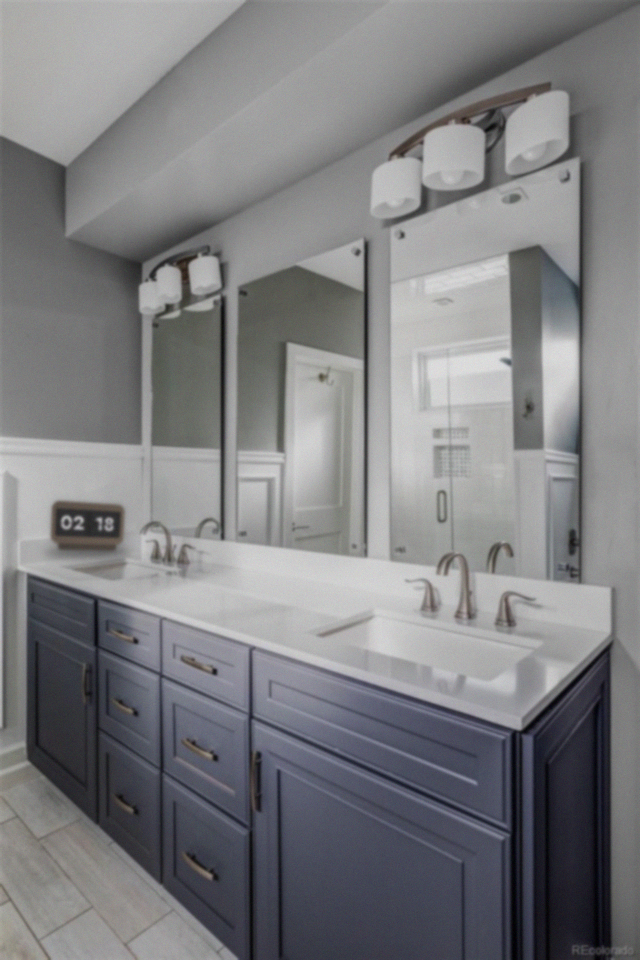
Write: 2:18
